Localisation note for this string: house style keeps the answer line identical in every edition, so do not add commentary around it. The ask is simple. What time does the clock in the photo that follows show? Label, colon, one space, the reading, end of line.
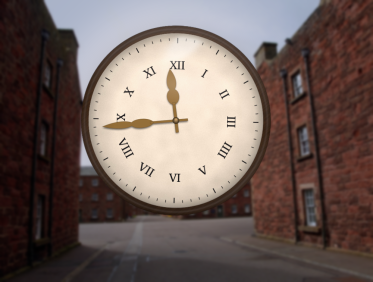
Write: 11:44
